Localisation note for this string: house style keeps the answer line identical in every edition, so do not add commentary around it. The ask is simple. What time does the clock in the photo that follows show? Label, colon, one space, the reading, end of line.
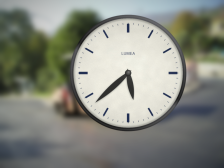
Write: 5:38
